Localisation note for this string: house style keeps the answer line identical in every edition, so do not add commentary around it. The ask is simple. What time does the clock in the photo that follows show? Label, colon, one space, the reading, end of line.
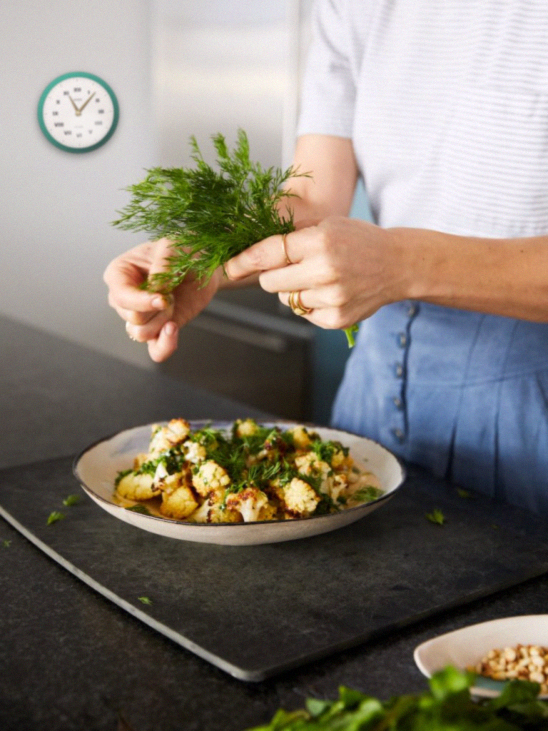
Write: 11:07
